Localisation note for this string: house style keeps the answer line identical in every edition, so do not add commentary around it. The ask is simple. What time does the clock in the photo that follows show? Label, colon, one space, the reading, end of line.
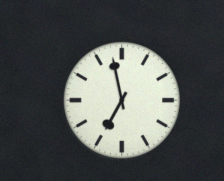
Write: 6:58
